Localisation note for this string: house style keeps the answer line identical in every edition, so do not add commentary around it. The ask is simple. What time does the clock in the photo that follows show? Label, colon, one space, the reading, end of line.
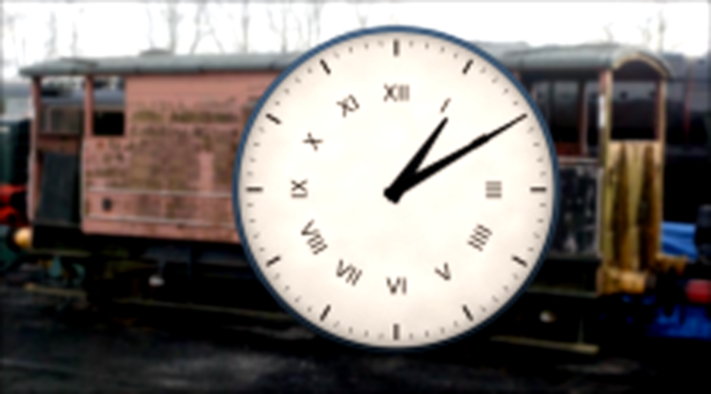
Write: 1:10
